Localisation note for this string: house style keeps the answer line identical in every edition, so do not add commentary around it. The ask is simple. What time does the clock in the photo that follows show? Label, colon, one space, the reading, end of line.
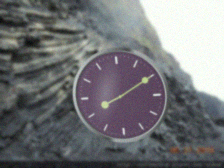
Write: 8:10
